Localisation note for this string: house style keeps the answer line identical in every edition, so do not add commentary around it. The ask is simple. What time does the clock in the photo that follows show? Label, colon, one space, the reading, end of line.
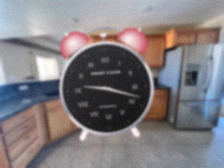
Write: 9:18
